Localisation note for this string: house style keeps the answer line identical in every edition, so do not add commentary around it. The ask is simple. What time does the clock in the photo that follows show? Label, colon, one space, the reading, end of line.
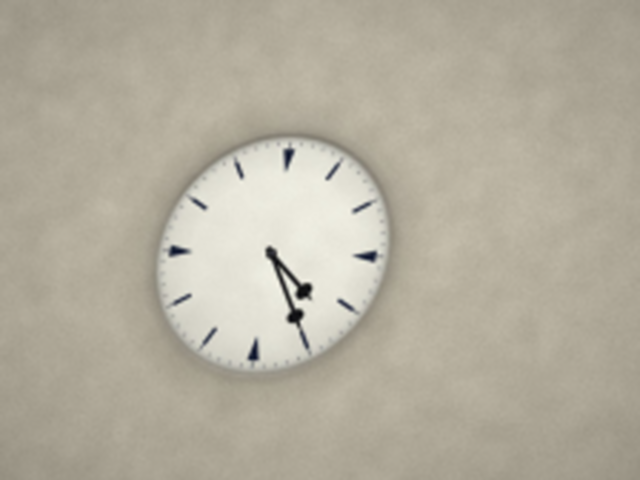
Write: 4:25
